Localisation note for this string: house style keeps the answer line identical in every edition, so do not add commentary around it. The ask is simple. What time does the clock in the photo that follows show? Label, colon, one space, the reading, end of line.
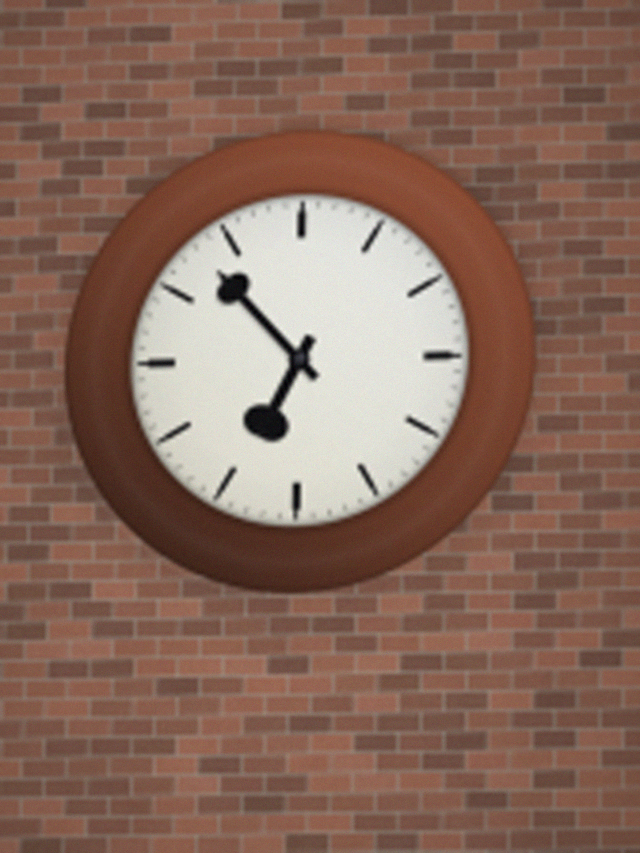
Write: 6:53
